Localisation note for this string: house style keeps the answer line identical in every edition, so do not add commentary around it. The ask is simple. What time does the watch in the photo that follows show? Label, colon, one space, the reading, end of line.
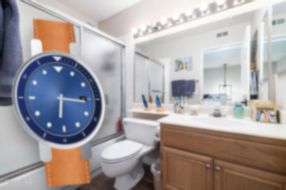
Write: 6:16
